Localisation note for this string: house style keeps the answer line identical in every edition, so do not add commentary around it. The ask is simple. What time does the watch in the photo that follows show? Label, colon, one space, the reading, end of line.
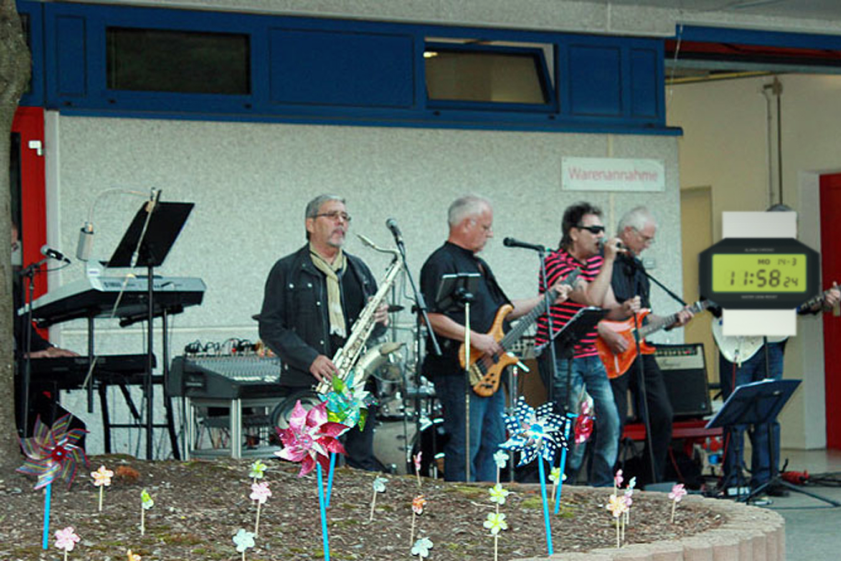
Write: 11:58
